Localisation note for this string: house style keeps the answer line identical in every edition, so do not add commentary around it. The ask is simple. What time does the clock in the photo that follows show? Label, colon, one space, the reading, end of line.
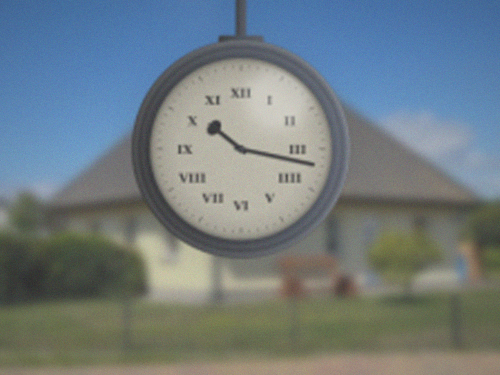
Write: 10:17
